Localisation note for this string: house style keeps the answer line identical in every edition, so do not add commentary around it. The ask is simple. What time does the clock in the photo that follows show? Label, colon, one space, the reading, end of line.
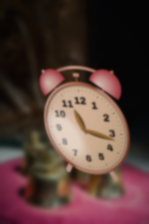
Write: 11:17
